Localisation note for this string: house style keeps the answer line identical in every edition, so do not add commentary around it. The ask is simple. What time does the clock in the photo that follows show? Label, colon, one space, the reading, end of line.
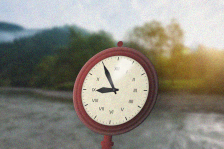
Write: 8:55
